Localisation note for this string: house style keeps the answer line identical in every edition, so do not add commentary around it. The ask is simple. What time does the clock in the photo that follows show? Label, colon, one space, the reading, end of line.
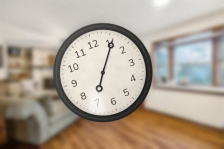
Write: 7:06
